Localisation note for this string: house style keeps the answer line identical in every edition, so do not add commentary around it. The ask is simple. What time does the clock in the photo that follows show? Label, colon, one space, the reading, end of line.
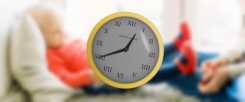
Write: 12:40
